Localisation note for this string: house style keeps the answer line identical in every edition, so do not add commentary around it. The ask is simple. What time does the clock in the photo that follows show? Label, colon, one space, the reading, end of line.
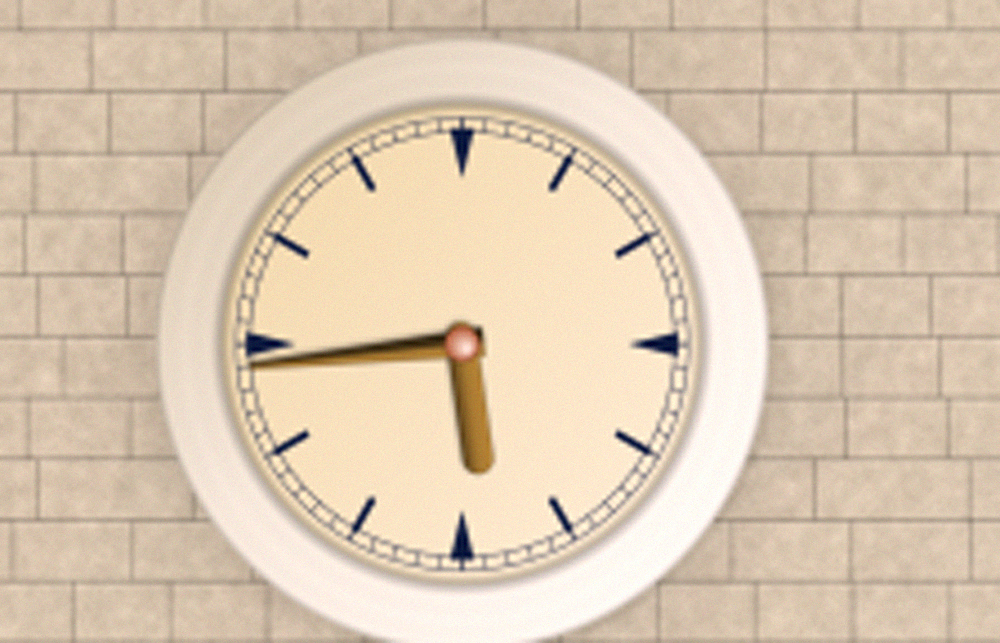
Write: 5:44
